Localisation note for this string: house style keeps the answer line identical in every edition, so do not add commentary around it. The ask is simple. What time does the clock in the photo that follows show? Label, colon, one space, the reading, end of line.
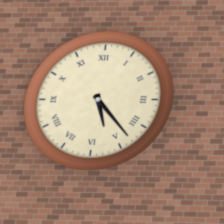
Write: 5:23
